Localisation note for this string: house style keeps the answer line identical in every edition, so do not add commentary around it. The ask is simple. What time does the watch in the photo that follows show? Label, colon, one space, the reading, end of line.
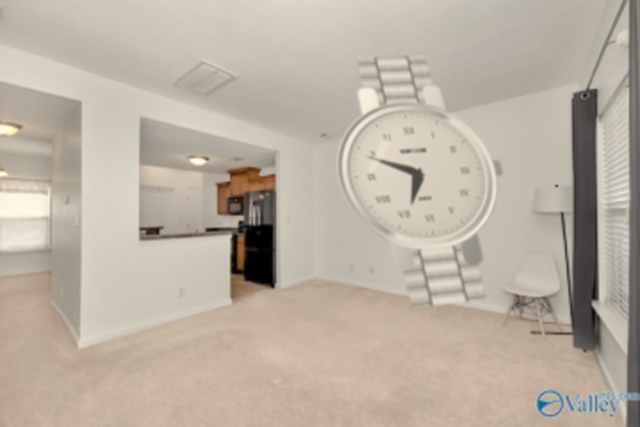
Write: 6:49
